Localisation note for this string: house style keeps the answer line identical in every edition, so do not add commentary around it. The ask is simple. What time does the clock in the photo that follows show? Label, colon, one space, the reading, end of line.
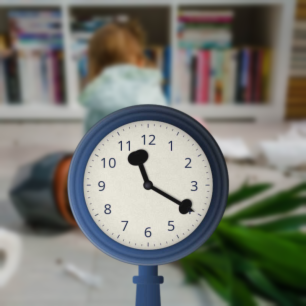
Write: 11:20
